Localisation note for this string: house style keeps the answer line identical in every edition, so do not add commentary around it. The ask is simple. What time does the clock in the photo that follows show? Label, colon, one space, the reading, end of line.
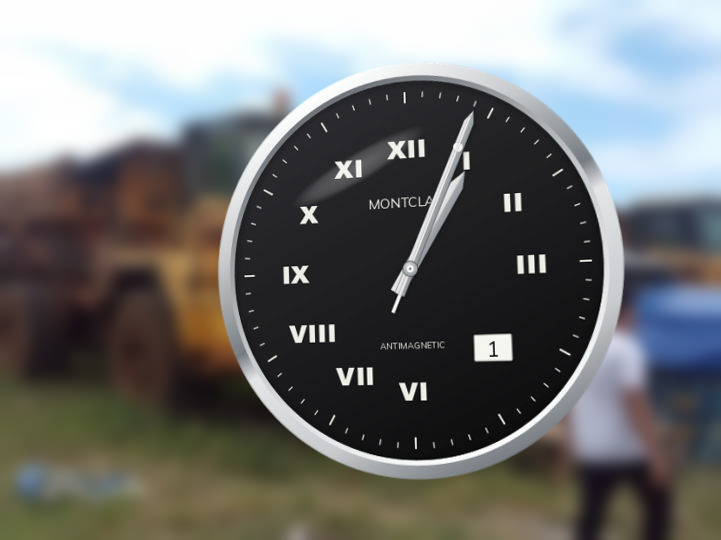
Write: 1:04:04
